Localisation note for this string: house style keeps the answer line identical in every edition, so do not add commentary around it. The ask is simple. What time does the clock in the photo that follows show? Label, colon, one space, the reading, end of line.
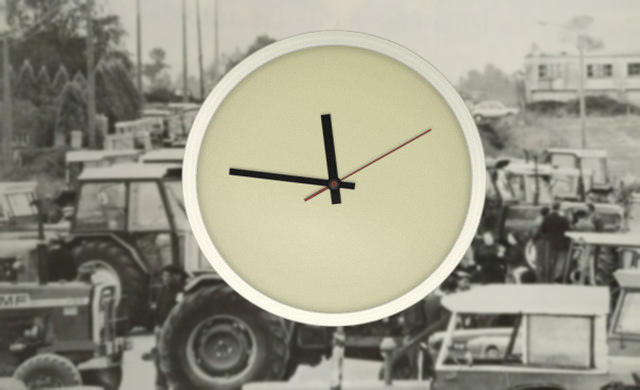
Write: 11:46:10
